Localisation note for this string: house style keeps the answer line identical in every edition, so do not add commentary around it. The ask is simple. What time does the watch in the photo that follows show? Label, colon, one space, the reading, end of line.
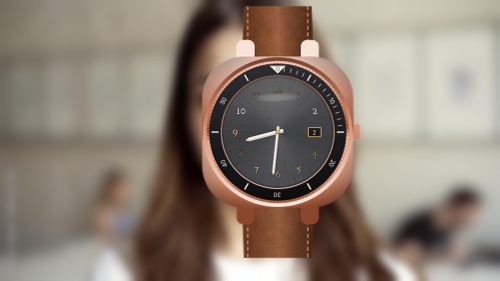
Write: 8:31
